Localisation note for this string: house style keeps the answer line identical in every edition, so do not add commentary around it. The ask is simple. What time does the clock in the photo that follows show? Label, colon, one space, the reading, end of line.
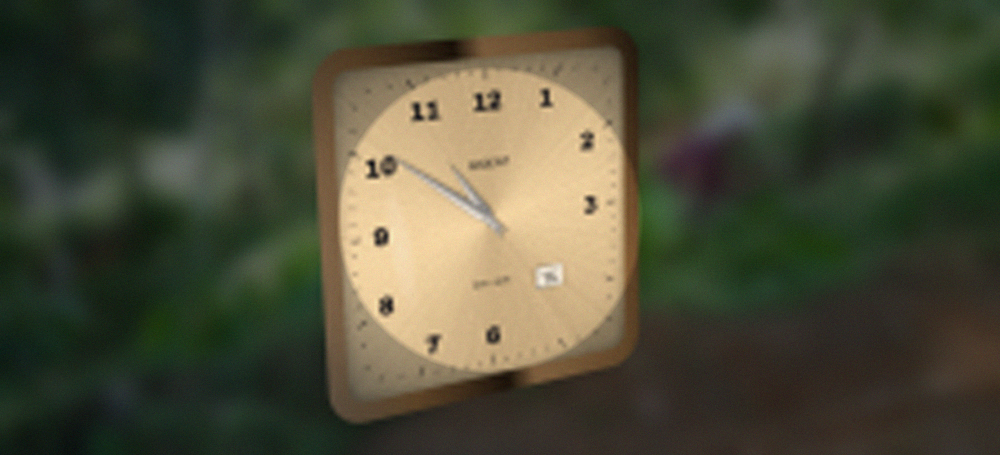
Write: 10:51
